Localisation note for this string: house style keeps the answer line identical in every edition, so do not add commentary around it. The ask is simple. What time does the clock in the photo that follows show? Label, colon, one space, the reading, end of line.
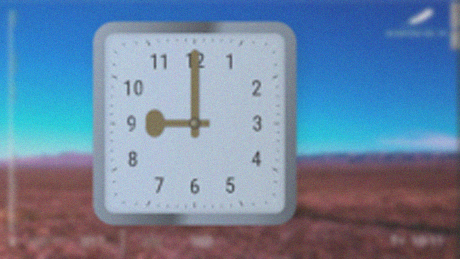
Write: 9:00
